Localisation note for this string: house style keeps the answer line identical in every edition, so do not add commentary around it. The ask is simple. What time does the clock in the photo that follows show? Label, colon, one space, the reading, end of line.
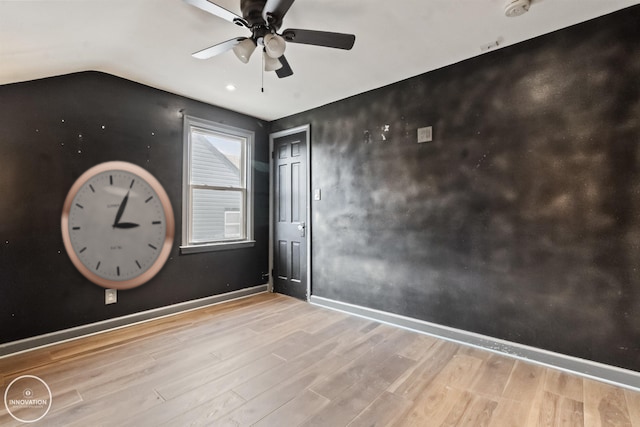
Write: 3:05
